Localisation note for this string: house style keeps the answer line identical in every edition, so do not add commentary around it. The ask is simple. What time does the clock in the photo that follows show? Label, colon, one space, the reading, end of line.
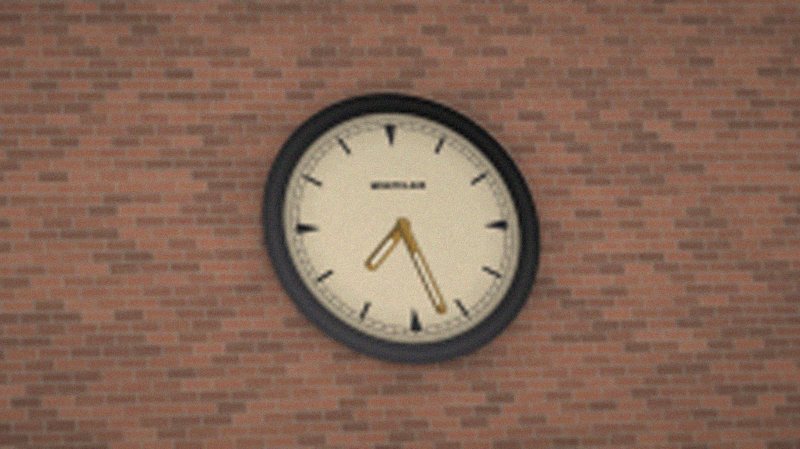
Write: 7:27
